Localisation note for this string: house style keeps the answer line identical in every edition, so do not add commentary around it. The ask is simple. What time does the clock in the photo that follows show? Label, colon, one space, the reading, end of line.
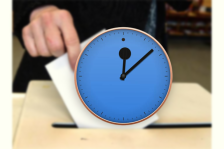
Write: 12:08
